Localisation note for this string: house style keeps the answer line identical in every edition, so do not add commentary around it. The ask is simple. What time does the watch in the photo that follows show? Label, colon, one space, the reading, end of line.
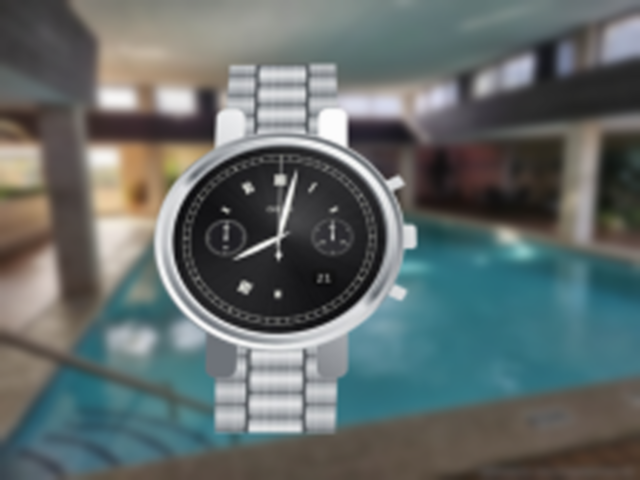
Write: 8:02
